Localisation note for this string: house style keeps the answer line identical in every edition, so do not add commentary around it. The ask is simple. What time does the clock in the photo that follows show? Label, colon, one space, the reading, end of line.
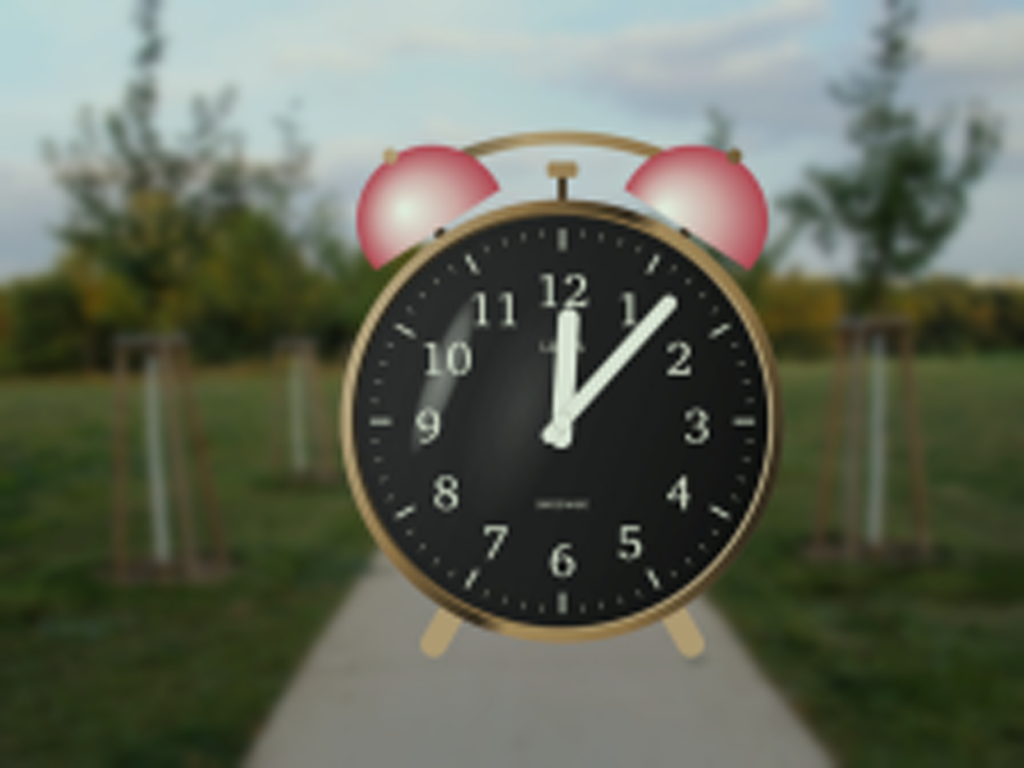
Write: 12:07
